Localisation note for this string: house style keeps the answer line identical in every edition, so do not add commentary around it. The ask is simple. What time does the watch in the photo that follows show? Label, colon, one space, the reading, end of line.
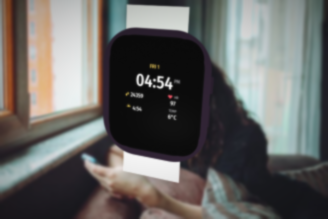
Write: 4:54
